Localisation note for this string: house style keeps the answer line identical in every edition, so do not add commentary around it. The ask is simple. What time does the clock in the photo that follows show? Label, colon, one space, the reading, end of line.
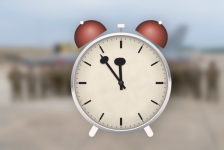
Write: 11:54
